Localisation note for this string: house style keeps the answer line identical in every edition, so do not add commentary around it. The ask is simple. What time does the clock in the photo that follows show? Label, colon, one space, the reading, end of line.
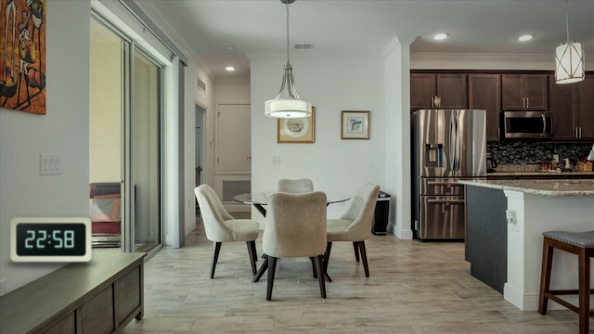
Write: 22:58
